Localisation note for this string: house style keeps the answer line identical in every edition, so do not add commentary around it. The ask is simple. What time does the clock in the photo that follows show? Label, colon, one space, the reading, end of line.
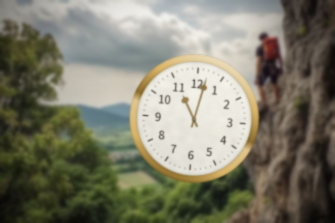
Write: 11:02
